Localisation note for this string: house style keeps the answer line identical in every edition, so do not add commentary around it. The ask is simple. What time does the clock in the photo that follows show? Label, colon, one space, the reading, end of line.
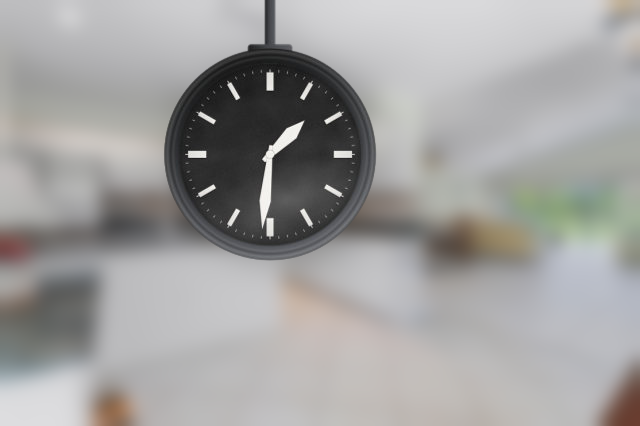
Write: 1:31
